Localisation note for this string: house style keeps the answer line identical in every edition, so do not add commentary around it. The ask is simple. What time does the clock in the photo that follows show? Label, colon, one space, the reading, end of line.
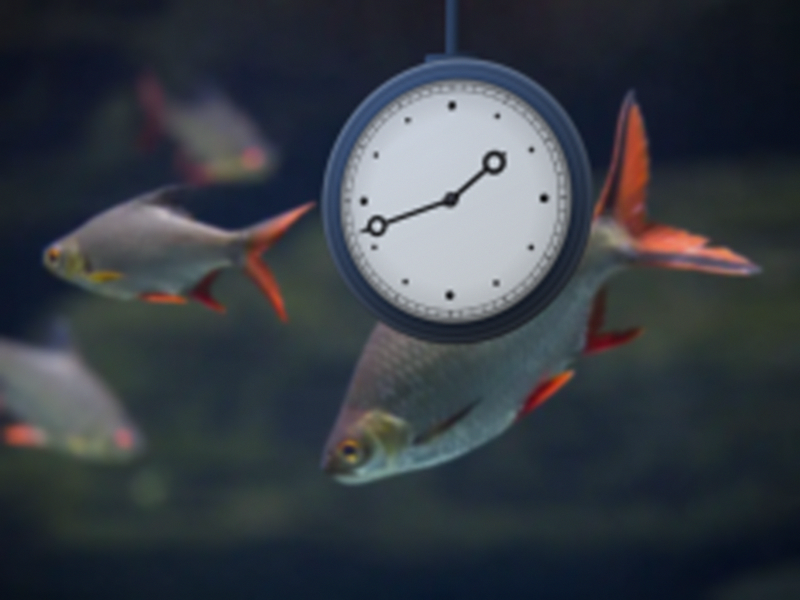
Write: 1:42
